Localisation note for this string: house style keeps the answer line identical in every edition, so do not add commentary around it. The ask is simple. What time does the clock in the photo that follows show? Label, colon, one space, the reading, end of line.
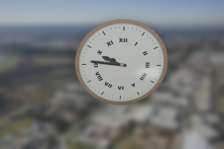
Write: 9:46
